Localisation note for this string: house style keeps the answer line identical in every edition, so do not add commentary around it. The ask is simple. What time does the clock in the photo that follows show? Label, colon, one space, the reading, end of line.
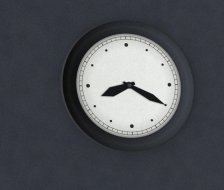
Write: 8:20
